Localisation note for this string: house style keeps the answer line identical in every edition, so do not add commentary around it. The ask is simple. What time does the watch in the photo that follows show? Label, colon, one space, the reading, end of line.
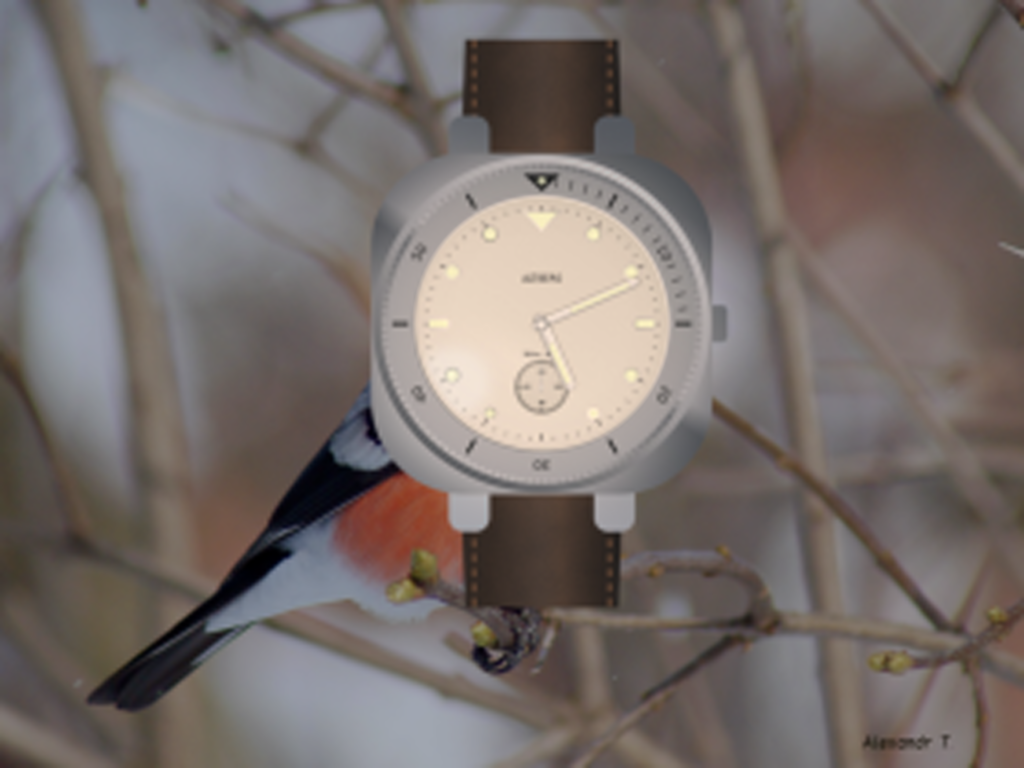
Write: 5:11
